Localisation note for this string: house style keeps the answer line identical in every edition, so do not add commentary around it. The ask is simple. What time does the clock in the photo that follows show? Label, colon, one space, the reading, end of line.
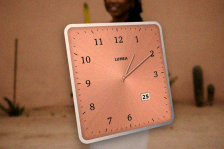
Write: 1:10
